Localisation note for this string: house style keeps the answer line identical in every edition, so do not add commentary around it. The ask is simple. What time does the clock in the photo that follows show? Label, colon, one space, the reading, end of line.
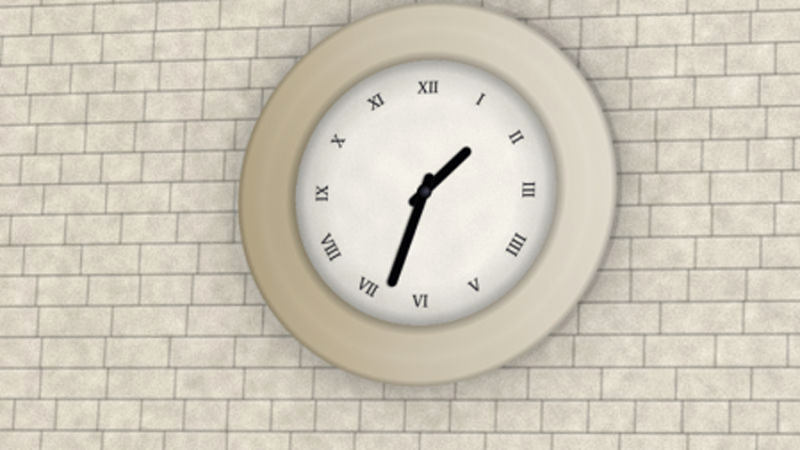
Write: 1:33
